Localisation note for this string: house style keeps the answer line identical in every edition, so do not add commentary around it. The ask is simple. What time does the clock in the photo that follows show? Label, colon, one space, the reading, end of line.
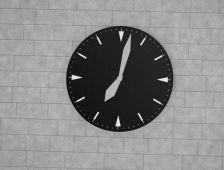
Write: 7:02
